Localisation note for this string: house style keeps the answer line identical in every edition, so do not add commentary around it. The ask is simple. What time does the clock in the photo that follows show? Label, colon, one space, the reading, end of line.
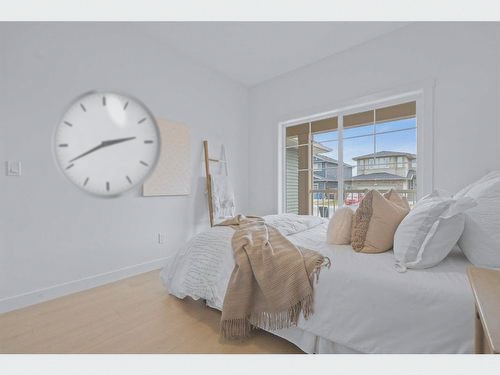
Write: 2:41
